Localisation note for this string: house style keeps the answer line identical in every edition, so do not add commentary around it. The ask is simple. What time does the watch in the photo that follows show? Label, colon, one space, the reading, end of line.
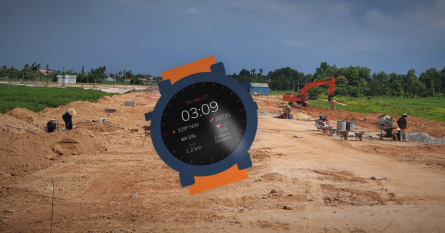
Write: 3:09
